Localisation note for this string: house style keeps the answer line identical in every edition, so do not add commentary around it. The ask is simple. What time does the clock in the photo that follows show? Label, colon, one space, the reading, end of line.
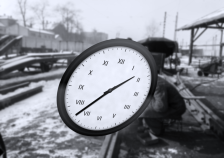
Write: 1:37
